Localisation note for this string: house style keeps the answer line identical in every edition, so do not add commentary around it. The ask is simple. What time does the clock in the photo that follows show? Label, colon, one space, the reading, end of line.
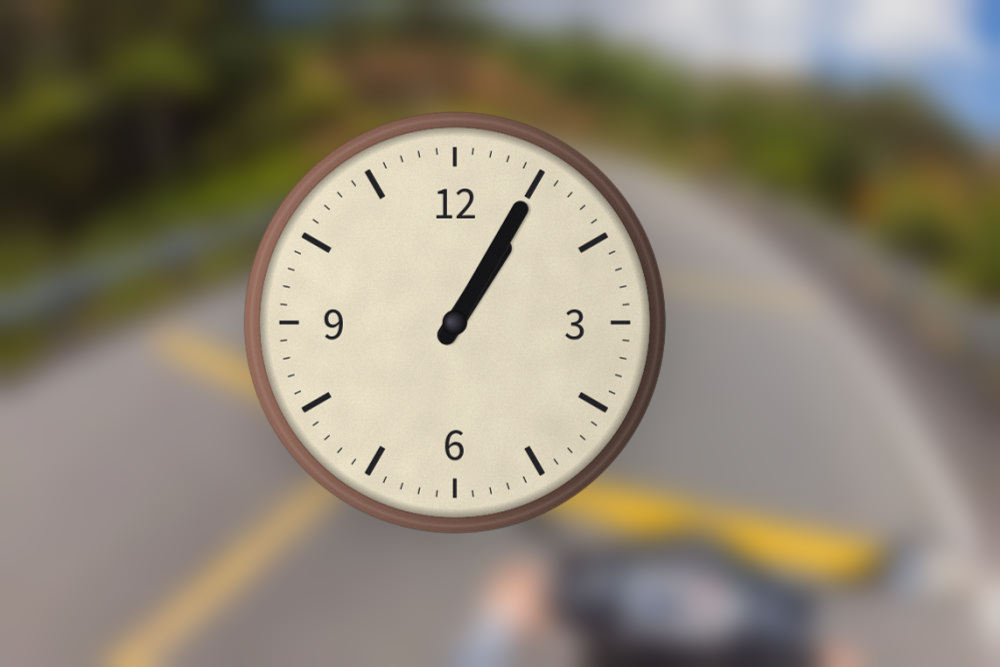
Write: 1:05
